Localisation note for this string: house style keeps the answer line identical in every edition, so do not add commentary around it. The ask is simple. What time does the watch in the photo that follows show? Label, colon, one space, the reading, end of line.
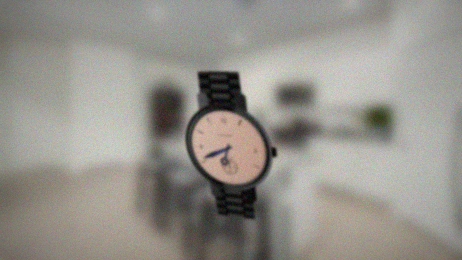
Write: 6:41
